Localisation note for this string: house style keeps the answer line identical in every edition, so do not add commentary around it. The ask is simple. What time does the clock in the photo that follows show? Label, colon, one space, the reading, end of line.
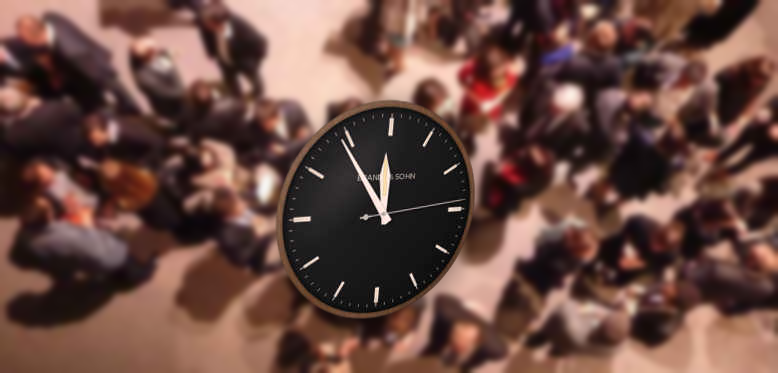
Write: 11:54:14
